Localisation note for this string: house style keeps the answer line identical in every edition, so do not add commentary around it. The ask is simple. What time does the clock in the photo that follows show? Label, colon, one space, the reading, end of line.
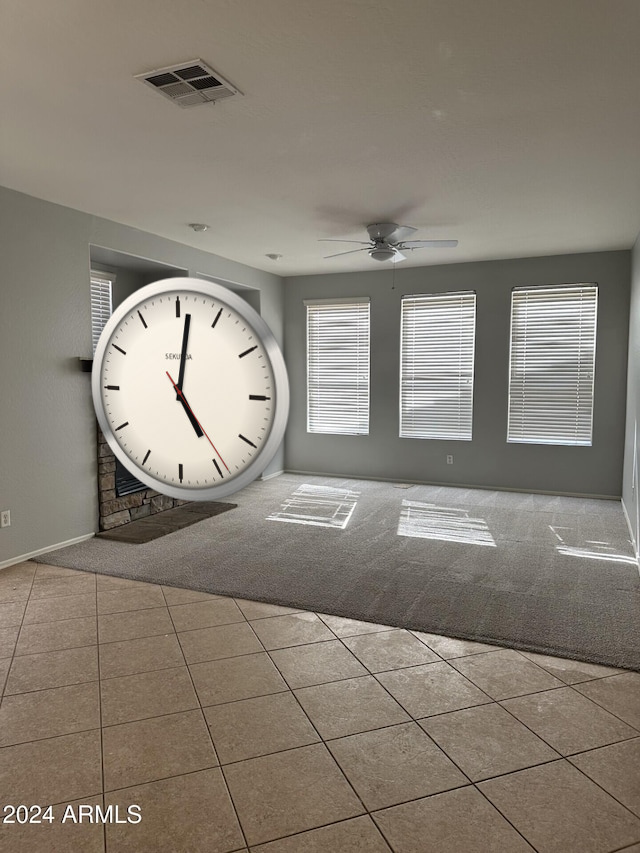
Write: 5:01:24
